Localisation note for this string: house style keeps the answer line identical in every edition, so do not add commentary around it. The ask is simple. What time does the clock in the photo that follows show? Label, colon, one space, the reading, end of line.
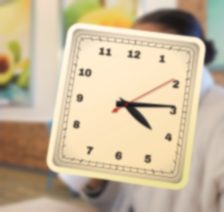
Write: 4:14:09
